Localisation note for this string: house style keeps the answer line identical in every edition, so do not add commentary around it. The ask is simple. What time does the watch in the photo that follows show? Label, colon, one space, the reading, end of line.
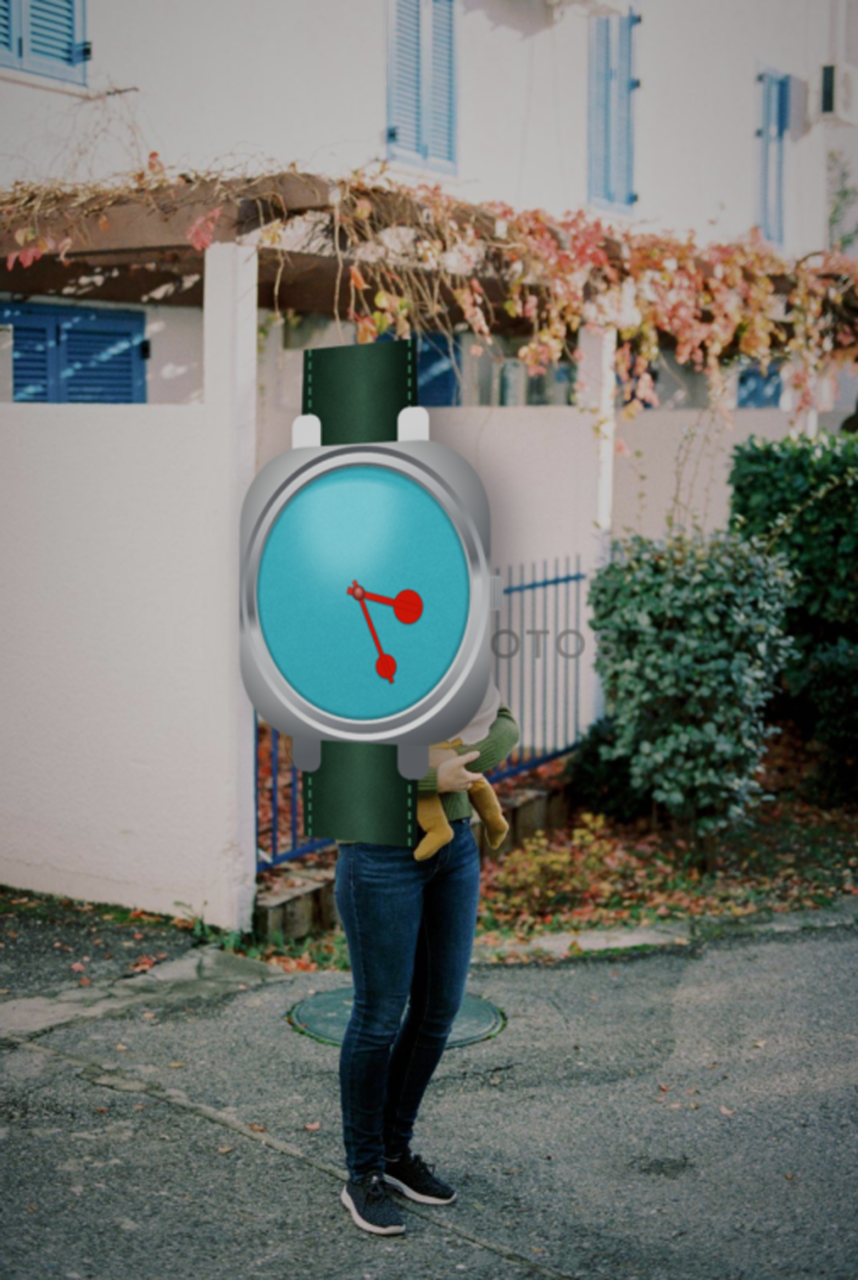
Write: 3:26
